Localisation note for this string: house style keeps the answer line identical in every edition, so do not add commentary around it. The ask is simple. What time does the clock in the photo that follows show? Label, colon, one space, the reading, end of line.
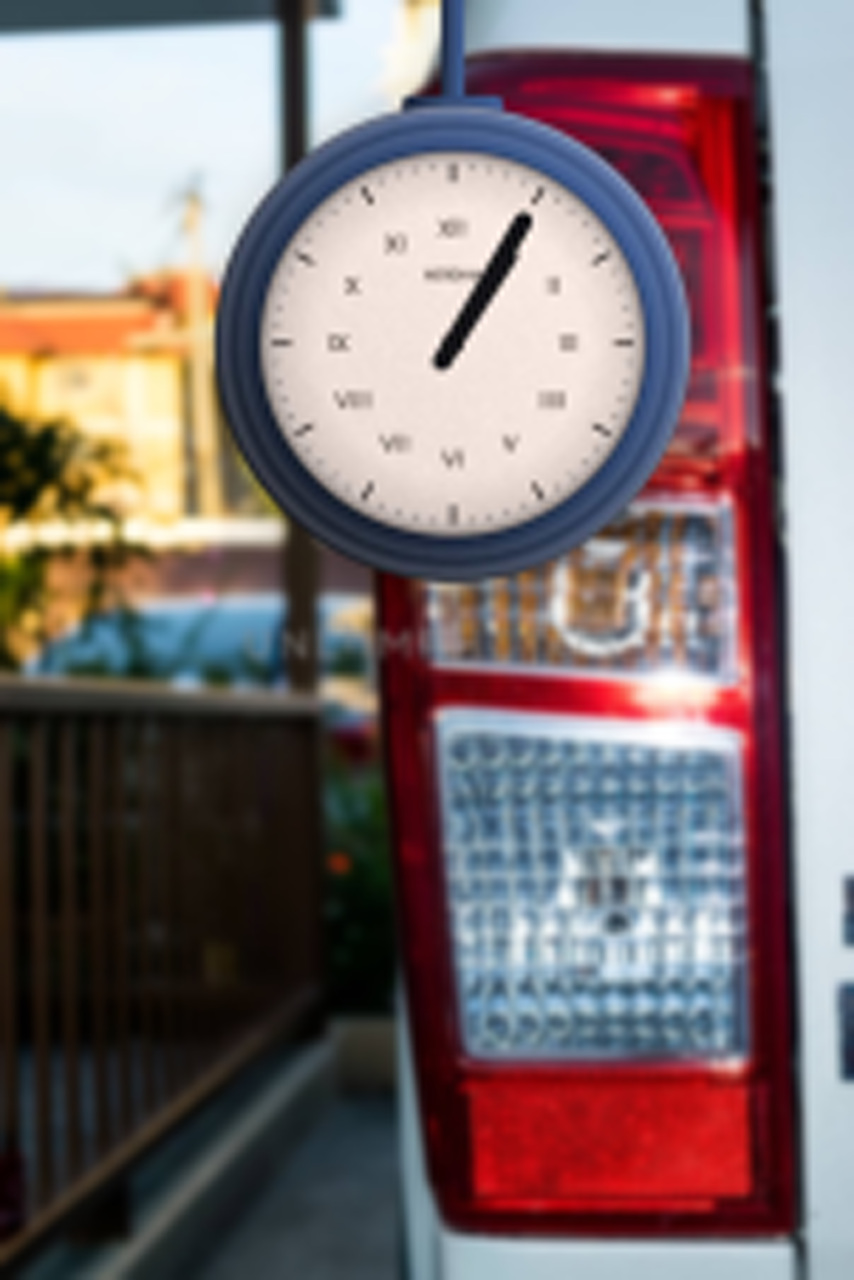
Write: 1:05
